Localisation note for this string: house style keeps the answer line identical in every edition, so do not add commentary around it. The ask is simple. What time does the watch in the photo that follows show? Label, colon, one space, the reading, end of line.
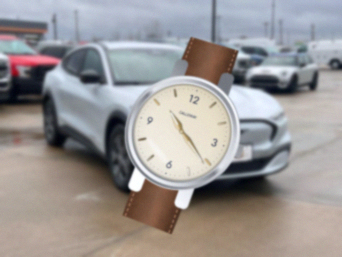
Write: 10:21
